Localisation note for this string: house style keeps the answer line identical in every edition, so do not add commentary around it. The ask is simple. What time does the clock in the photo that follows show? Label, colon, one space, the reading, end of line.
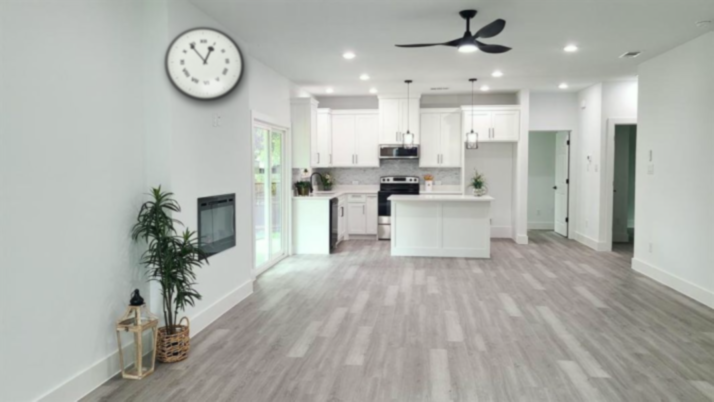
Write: 12:54
